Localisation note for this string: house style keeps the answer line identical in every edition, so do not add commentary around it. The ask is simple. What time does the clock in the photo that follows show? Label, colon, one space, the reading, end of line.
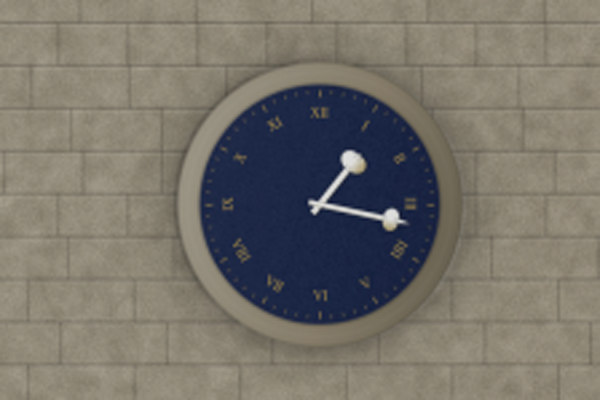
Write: 1:17
